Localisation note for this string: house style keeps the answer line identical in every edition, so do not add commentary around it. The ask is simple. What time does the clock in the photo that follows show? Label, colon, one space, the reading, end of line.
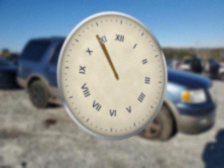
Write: 10:54
